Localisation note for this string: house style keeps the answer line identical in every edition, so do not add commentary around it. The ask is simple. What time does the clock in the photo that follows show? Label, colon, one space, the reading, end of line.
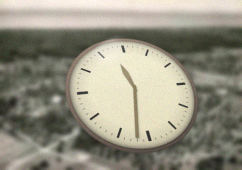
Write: 11:32
